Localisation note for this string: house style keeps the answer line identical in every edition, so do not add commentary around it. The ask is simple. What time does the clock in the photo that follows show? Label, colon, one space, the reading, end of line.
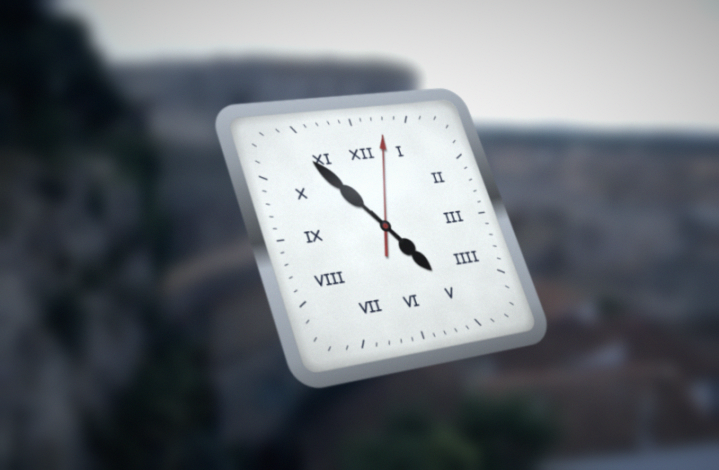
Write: 4:54:03
